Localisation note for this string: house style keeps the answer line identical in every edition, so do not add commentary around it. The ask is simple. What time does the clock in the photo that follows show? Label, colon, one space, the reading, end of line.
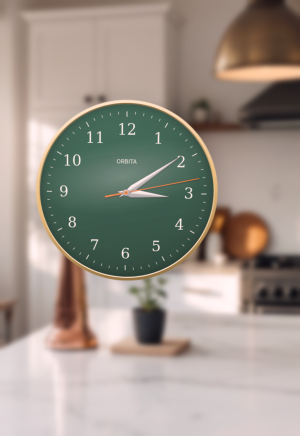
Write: 3:09:13
